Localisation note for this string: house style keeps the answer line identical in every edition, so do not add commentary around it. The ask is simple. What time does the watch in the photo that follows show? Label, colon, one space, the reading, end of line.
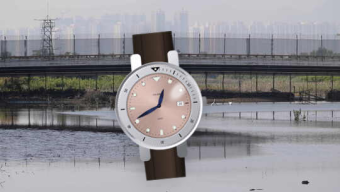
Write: 12:41
